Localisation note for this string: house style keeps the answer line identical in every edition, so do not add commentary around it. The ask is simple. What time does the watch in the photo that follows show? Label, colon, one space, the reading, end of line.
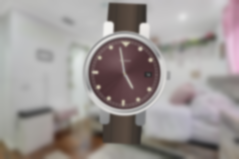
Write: 4:58
